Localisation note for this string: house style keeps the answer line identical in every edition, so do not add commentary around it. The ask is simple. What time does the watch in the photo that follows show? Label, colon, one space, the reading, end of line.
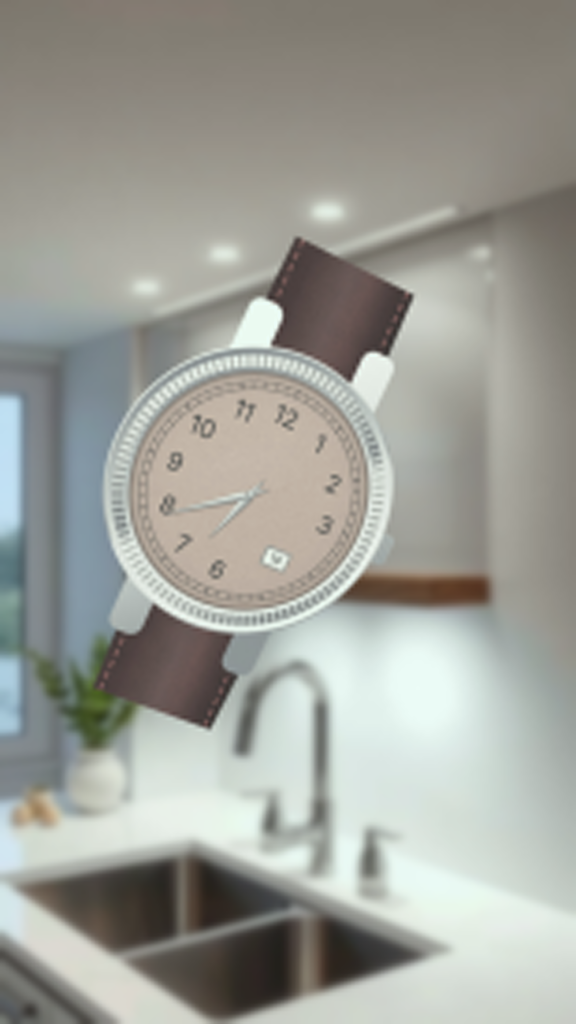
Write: 6:39
